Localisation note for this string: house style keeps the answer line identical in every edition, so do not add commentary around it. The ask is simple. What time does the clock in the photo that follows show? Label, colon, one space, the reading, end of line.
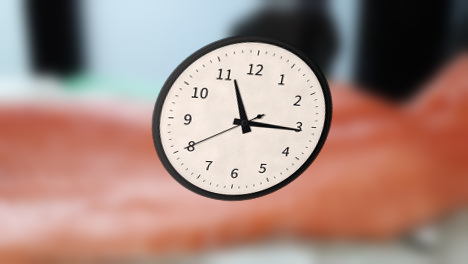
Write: 11:15:40
